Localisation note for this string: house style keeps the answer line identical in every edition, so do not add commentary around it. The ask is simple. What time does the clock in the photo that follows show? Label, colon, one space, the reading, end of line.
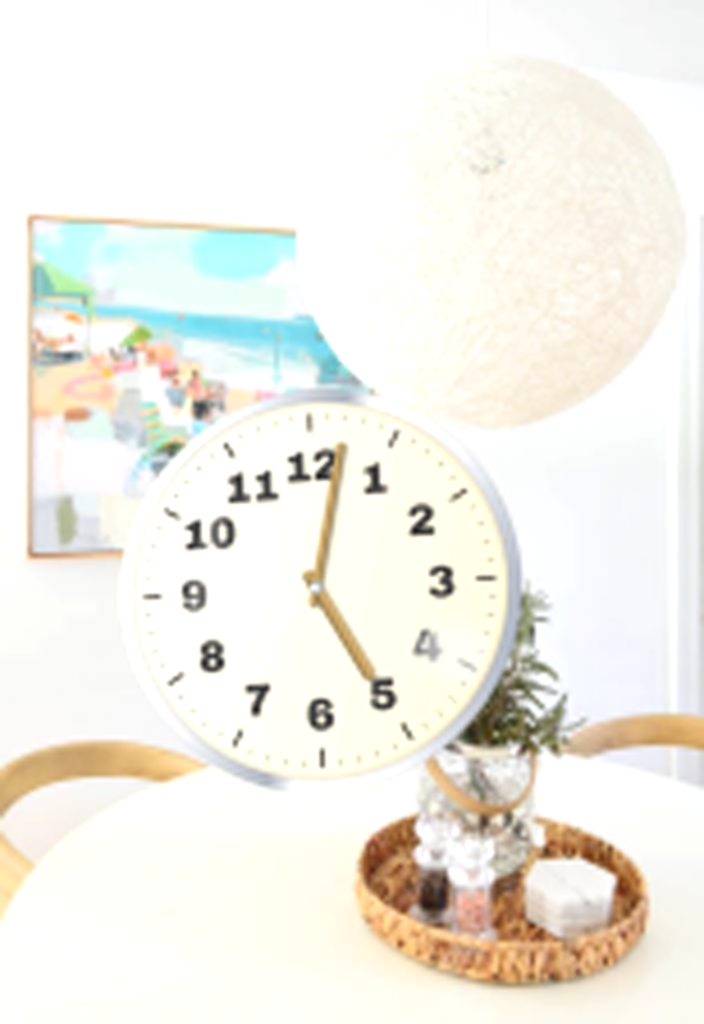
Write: 5:02
